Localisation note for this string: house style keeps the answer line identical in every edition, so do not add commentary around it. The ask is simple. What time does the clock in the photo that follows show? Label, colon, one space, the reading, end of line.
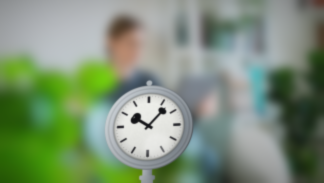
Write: 10:07
